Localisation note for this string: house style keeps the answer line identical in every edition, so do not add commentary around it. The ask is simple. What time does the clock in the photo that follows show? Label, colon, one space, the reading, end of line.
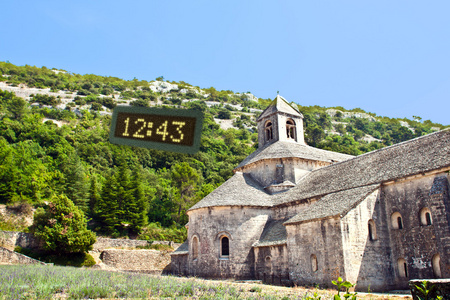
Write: 12:43
